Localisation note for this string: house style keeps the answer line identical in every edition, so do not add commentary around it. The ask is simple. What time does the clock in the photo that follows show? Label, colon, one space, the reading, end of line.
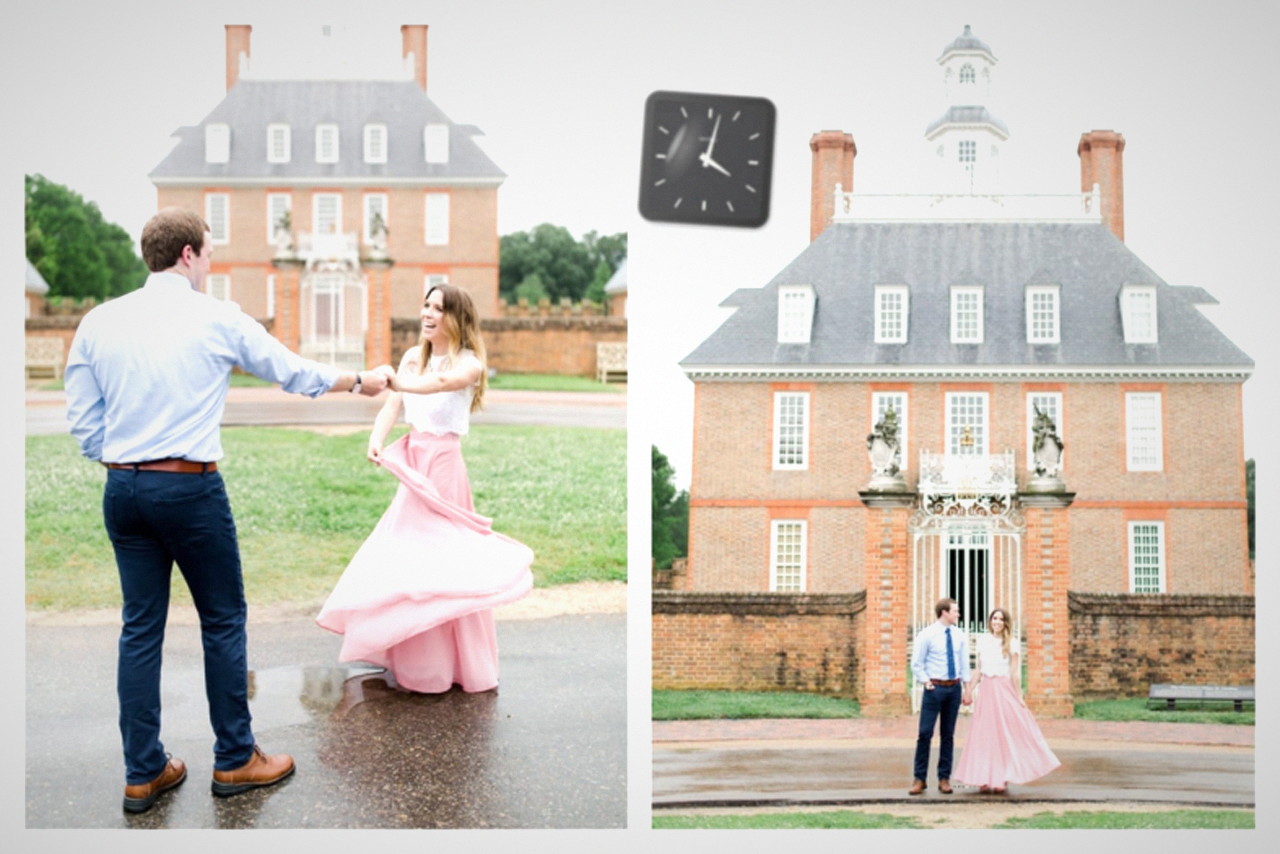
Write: 4:02
